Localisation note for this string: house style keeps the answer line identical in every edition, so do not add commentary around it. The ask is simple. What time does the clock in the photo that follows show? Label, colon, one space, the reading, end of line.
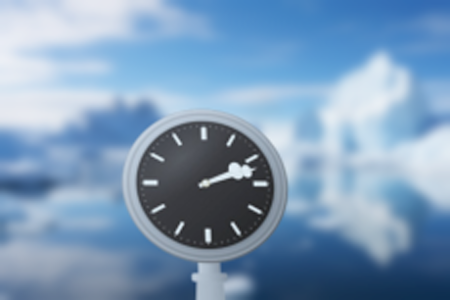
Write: 2:12
